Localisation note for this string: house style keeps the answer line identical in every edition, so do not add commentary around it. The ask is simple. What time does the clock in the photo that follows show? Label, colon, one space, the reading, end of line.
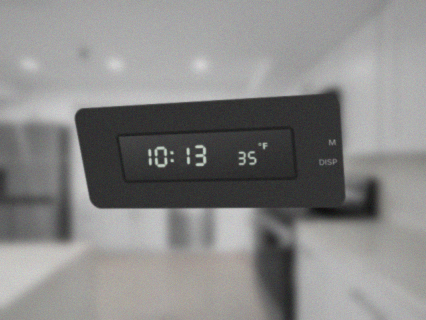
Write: 10:13
